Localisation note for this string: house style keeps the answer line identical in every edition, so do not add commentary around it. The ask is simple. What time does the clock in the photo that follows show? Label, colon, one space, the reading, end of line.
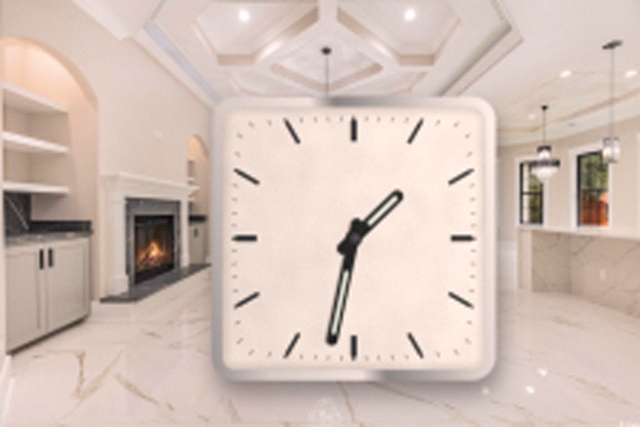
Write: 1:32
